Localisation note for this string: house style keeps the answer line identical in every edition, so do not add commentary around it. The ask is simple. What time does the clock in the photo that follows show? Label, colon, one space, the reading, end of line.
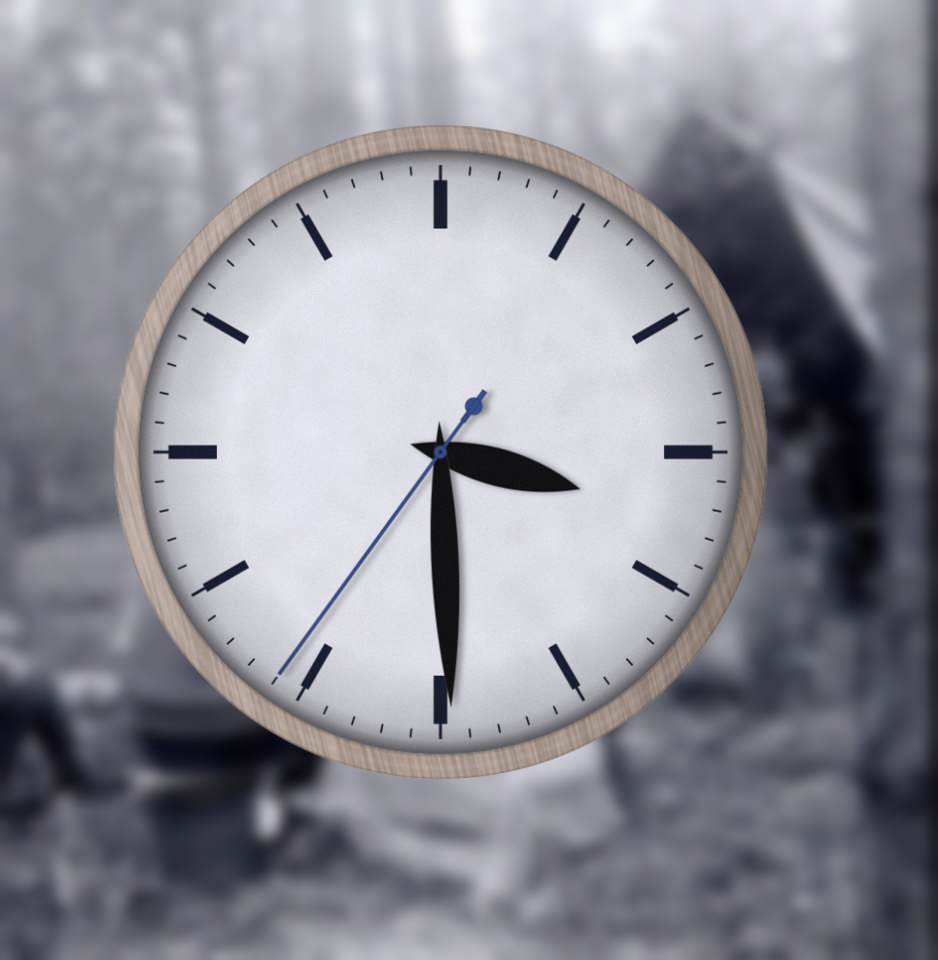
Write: 3:29:36
